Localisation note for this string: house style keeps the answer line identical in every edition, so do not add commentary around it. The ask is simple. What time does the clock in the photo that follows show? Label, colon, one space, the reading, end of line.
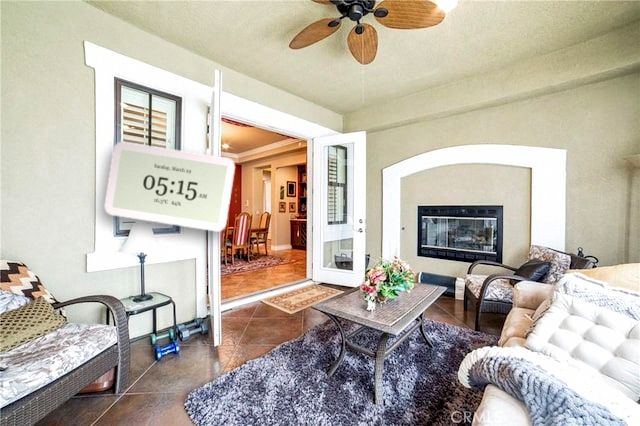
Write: 5:15
